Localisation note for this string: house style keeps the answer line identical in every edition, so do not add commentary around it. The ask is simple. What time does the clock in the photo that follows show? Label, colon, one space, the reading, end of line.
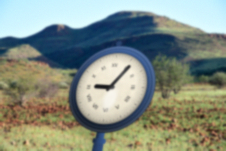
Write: 9:06
